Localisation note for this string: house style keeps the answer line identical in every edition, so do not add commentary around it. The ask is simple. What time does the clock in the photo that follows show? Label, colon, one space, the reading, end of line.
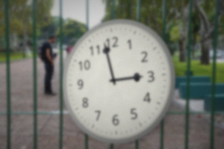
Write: 2:58
